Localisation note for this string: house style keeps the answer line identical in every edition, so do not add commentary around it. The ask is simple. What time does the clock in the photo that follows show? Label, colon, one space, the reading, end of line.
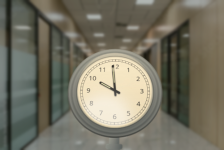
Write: 9:59
